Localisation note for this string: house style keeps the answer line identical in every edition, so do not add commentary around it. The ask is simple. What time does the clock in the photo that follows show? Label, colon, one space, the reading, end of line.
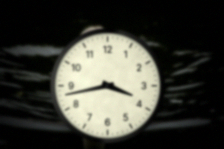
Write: 3:43
